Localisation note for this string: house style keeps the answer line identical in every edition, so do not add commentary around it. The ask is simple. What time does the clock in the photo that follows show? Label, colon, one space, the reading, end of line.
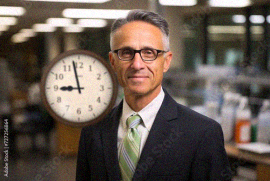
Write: 8:58
